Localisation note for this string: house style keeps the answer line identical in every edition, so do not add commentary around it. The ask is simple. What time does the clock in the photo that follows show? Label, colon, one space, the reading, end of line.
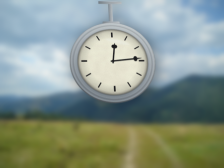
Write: 12:14
